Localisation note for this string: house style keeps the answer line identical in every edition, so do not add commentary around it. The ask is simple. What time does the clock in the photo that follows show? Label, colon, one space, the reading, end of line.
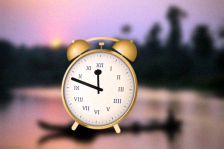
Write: 11:48
